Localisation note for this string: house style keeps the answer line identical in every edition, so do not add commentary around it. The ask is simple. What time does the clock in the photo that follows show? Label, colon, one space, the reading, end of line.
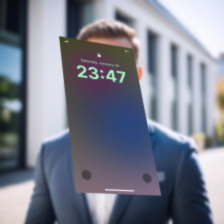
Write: 23:47
